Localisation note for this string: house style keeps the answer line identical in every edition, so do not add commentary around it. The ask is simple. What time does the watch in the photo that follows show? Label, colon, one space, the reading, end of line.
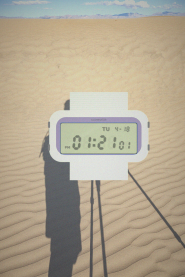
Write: 1:21:01
